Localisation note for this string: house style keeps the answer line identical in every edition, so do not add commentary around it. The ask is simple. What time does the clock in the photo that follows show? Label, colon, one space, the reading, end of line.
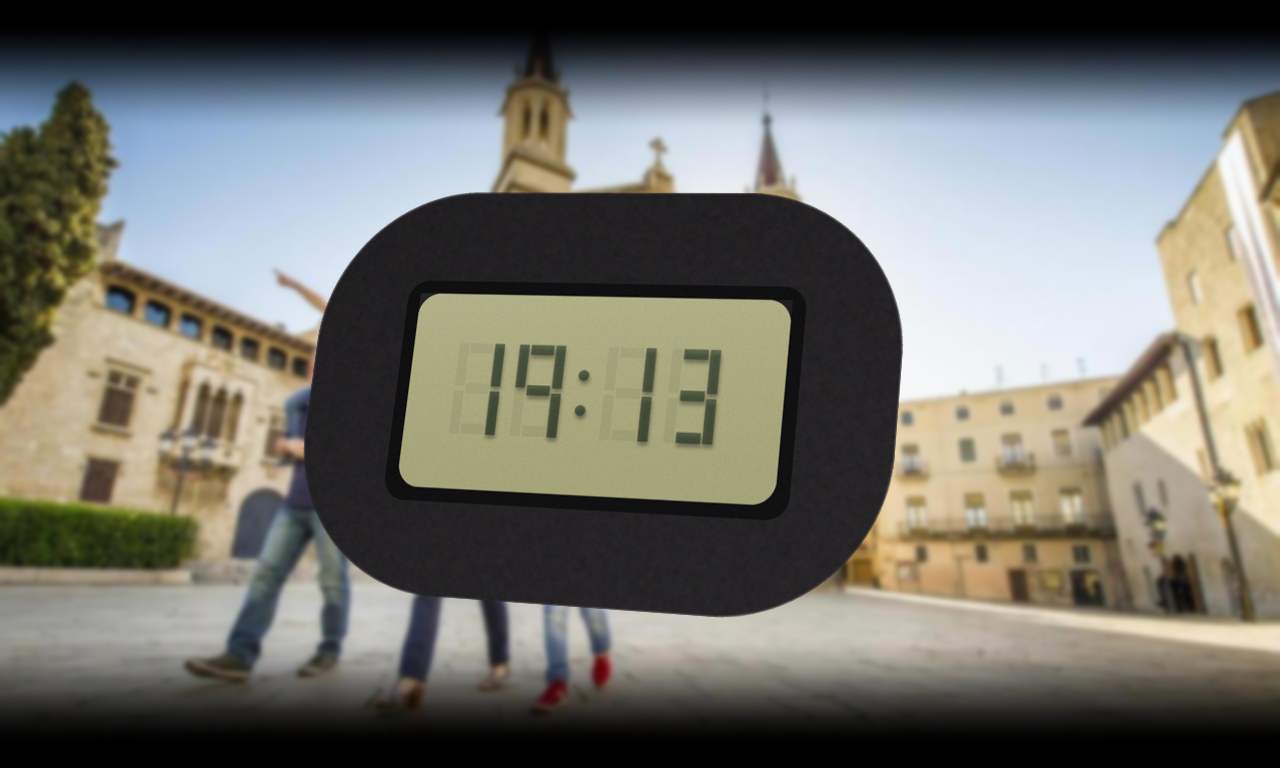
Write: 19:13
